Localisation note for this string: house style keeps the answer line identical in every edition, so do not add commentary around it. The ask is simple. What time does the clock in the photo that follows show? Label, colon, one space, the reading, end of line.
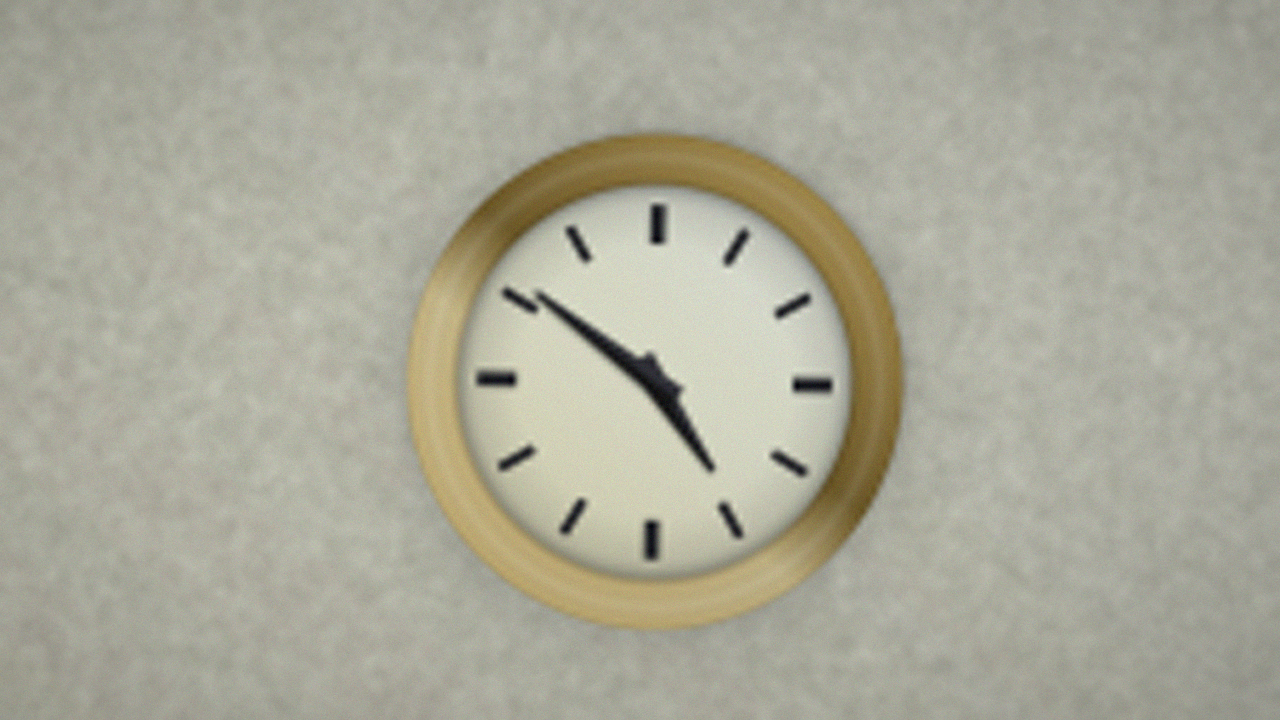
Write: 4:51
